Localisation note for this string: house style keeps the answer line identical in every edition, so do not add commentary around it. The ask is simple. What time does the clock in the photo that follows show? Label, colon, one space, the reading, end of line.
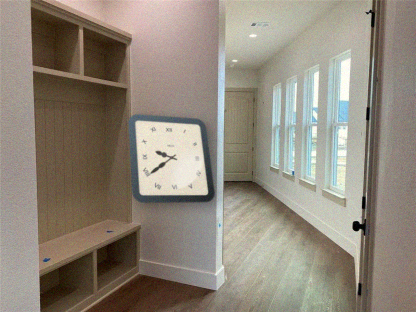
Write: 9:39
